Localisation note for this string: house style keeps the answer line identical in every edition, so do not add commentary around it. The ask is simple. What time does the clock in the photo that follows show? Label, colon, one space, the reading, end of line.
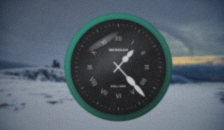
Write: 1:23
